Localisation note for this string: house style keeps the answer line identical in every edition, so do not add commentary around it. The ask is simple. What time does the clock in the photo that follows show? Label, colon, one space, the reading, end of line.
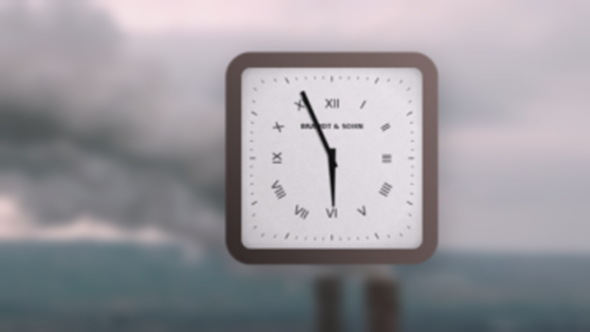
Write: 5:56
